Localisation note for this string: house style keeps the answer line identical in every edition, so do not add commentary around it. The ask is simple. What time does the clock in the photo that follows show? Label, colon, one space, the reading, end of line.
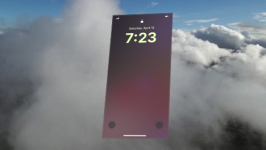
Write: 7:23
